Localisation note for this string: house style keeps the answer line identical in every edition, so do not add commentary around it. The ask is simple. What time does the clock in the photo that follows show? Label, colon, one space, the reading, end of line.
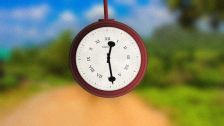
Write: 12:29
